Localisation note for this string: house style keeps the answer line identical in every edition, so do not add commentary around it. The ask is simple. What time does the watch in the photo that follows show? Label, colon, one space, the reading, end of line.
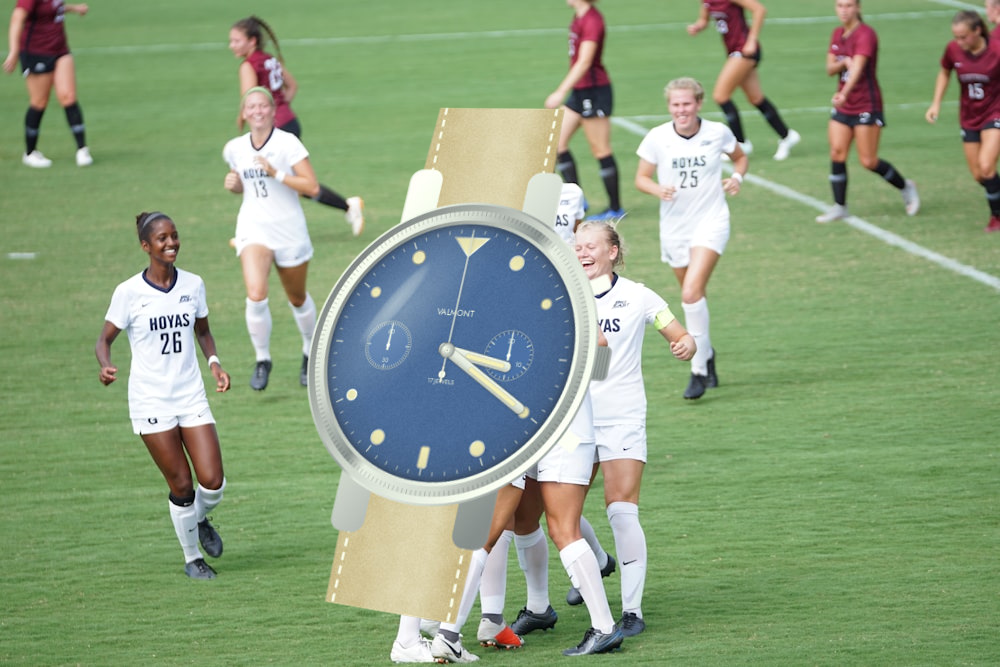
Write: 3:20
